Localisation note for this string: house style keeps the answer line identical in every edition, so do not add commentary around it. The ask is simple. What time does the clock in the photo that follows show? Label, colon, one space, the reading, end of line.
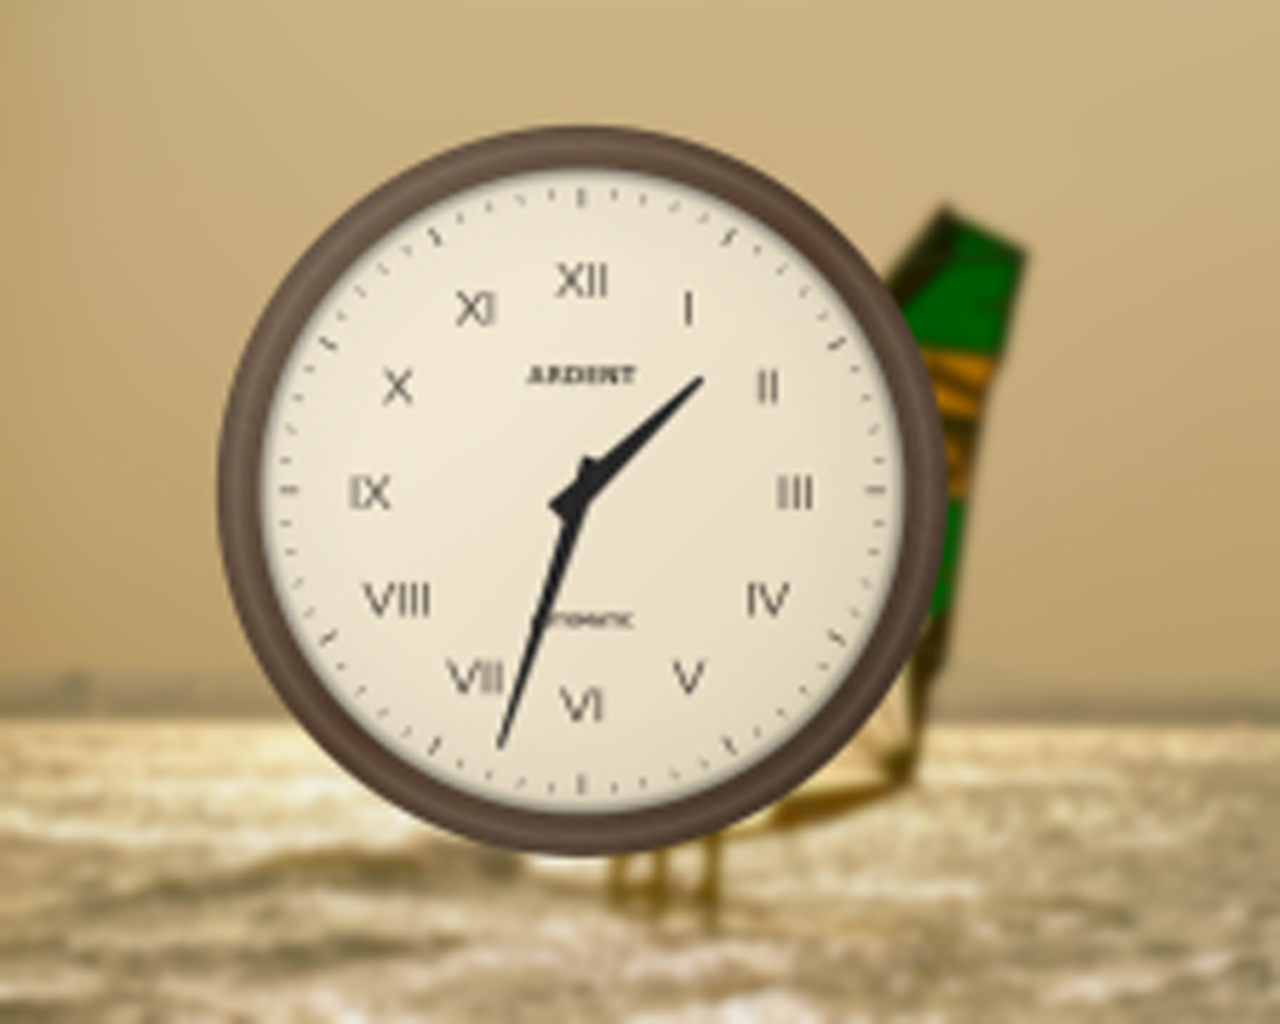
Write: 1:33
